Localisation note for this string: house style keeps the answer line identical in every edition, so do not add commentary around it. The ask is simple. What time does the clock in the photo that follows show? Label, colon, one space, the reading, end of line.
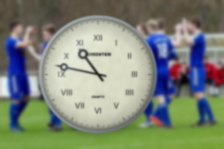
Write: 10:47
